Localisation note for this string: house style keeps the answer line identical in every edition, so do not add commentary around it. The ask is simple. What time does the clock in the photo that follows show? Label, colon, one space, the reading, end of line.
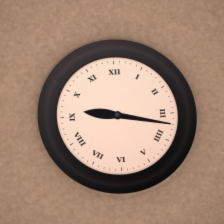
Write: 9:17
